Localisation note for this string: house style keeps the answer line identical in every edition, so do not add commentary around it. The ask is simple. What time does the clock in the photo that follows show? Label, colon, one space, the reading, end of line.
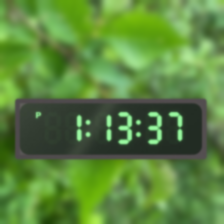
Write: 1:13:37
